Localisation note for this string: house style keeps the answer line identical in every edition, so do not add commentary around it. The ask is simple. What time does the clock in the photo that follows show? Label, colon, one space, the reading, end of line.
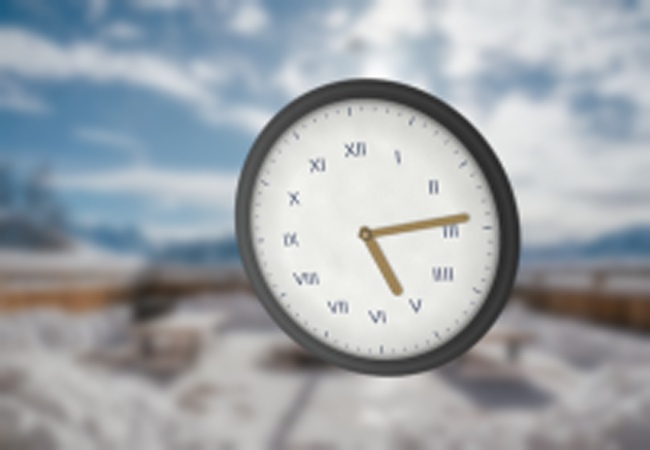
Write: 5:14
